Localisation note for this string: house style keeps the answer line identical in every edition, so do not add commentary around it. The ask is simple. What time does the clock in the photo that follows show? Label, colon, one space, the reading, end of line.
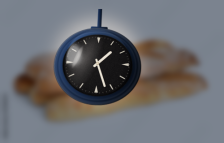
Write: 1:27
